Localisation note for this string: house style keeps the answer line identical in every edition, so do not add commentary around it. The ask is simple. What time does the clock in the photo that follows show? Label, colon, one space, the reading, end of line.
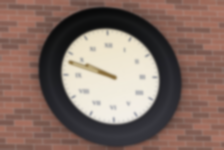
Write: 9:48
